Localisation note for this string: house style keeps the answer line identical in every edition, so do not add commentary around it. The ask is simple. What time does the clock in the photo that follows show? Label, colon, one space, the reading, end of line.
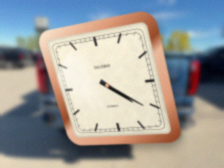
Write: 4:21
